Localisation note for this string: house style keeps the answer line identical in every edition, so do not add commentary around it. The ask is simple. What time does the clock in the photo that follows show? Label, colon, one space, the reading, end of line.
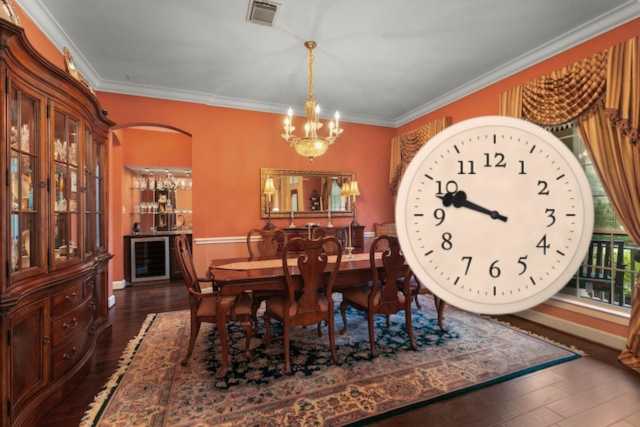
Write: 9:48
